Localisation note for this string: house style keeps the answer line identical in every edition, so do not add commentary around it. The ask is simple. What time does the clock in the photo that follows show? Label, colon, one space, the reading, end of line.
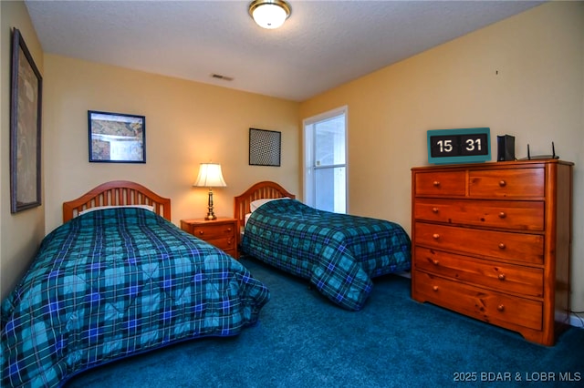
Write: 15:31
